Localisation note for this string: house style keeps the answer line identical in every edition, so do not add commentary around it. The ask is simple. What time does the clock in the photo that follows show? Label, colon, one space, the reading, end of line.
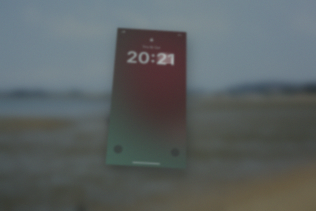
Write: 20:21
